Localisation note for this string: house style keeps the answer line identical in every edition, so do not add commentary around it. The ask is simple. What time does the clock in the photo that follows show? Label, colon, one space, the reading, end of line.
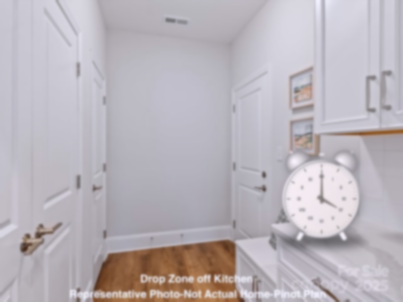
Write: 4:00
